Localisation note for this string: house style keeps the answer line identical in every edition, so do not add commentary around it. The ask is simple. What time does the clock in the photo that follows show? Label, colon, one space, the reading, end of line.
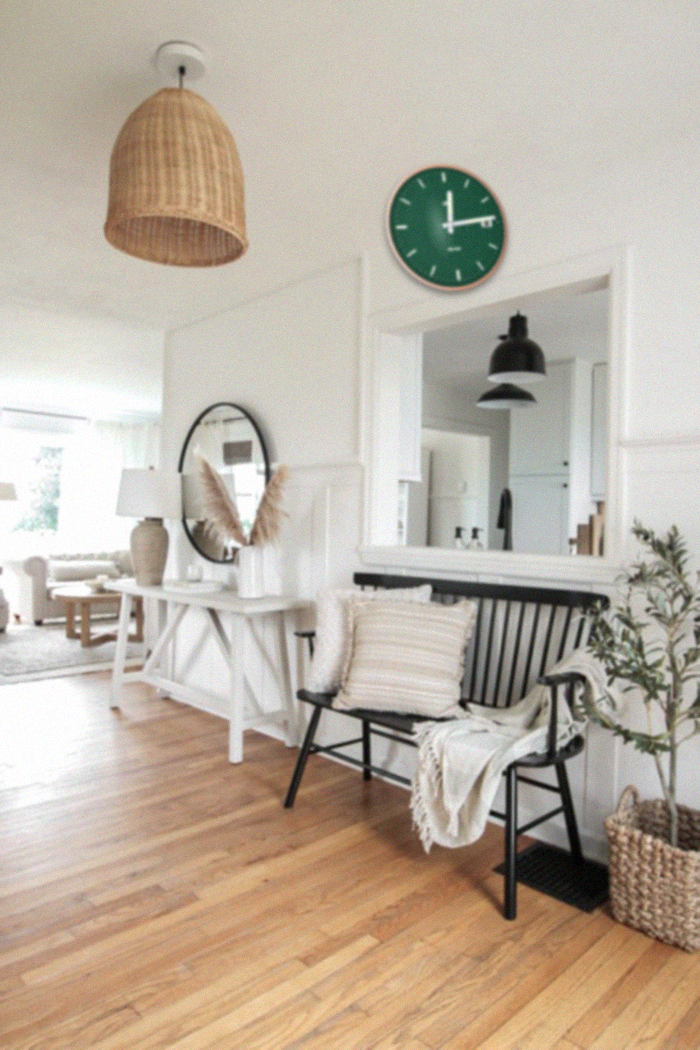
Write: 12:14
